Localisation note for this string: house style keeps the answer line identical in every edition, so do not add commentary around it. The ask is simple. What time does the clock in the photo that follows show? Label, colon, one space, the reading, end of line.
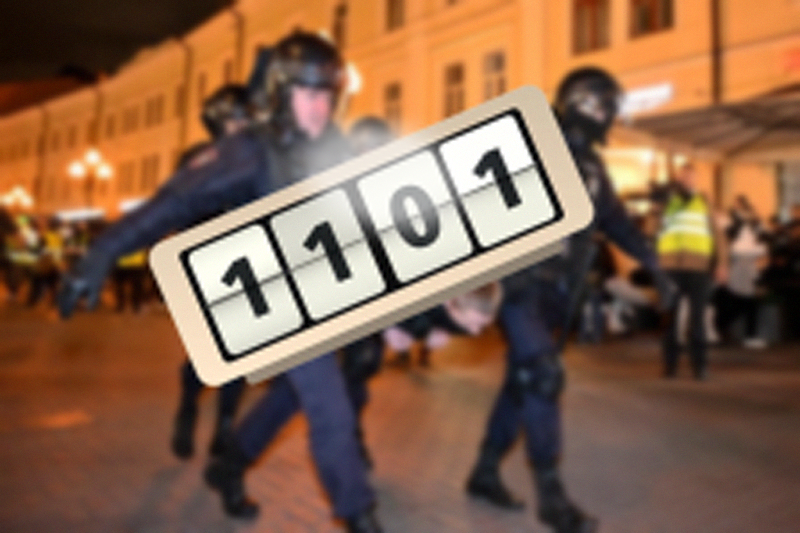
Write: 11:01
